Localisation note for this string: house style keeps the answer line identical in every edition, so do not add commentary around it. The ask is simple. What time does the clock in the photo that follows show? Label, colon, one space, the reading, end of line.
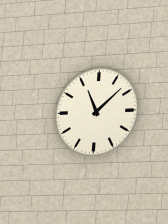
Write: 11:08
